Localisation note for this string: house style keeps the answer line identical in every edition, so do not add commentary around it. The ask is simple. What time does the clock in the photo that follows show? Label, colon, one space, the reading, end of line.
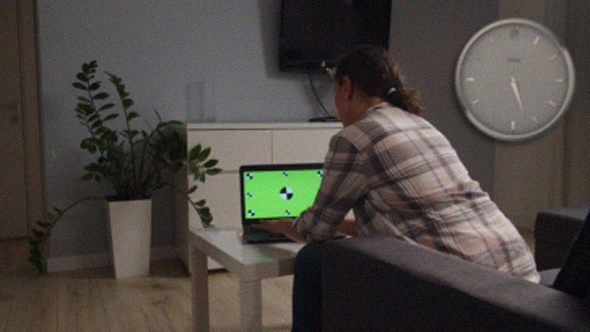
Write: 5:27
